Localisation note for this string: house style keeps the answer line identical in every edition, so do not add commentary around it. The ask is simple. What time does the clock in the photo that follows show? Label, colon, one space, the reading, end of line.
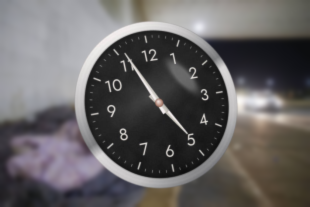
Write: 4:56
